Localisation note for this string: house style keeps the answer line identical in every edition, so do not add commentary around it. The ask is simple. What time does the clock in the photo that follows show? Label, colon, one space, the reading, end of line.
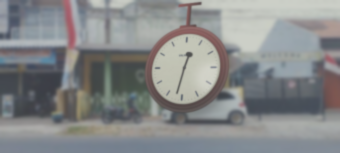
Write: 12:32
